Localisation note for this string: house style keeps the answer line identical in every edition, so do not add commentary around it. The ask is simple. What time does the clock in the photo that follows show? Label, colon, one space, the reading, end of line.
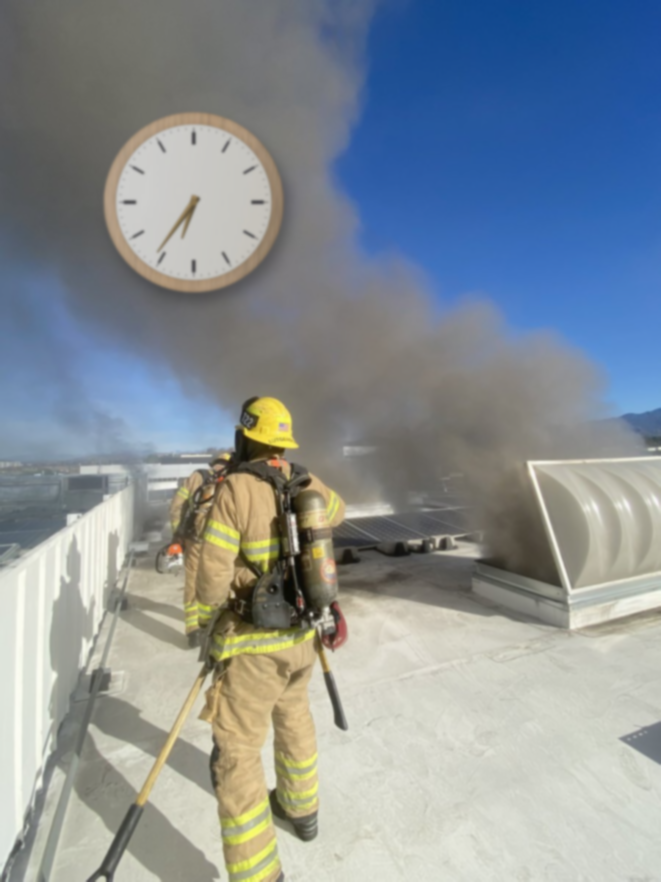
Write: 6:36
